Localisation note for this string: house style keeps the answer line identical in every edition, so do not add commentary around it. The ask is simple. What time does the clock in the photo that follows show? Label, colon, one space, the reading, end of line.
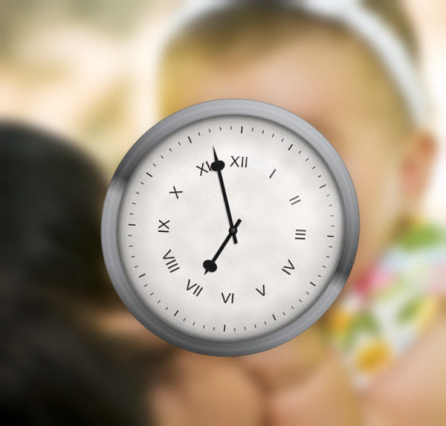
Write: 6:57
